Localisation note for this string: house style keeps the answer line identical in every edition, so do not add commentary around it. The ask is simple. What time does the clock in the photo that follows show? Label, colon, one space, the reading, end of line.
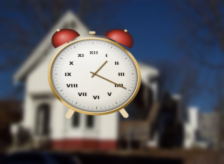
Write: 1:20
